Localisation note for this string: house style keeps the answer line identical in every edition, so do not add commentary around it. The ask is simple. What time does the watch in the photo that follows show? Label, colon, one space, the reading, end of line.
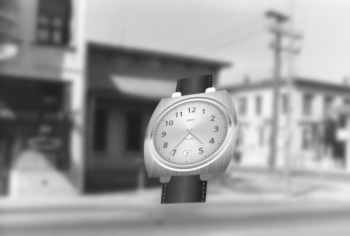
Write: 4:36
